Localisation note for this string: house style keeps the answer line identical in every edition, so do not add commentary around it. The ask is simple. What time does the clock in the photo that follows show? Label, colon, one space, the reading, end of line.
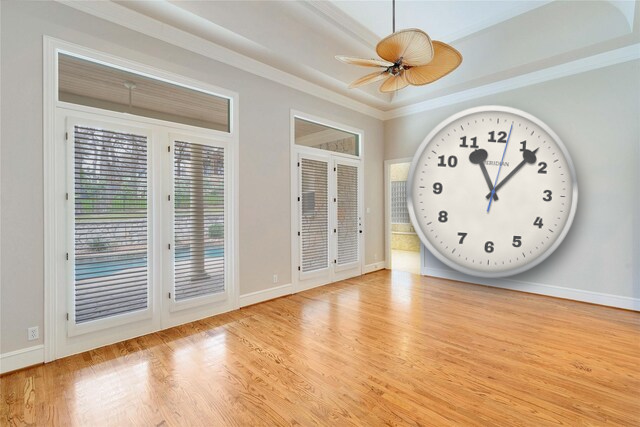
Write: 11:07:02
